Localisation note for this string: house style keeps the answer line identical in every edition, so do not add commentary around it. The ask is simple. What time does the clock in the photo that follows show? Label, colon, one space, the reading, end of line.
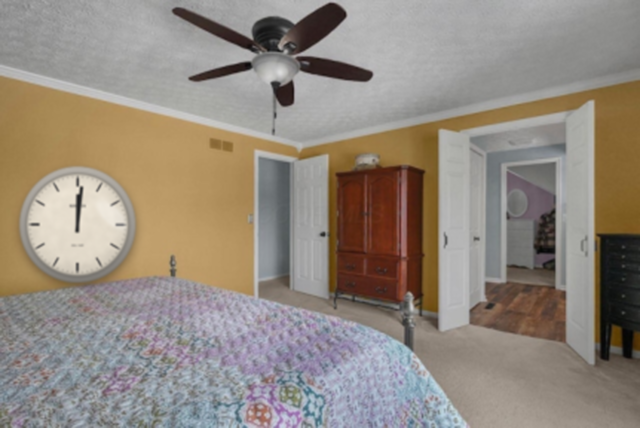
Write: 12:01
